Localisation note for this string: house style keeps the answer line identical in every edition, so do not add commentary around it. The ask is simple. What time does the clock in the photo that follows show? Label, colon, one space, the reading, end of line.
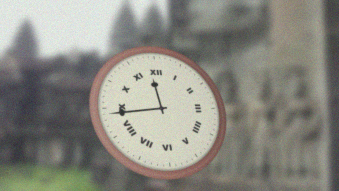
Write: 11:44
